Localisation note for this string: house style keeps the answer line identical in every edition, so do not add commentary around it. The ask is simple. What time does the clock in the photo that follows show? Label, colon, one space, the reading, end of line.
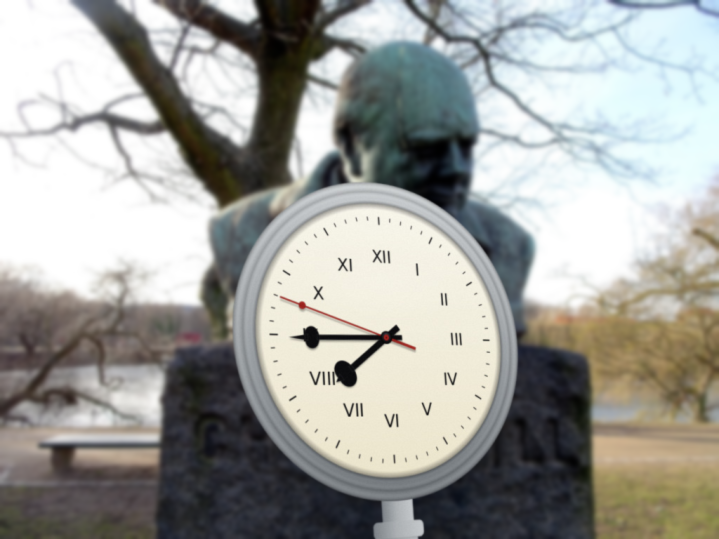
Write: 7:44:48
